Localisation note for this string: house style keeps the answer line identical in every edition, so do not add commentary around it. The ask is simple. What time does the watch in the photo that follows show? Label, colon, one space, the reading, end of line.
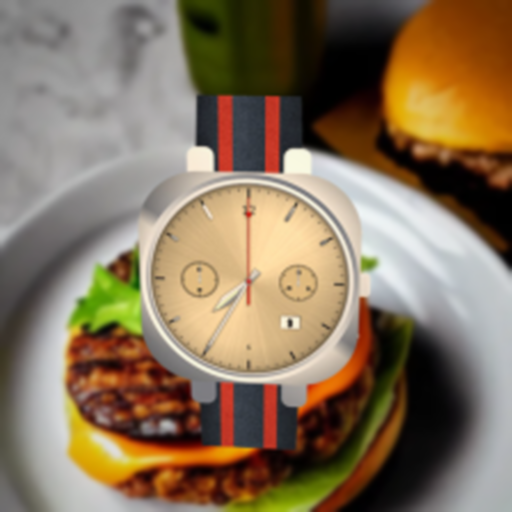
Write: 7:35
